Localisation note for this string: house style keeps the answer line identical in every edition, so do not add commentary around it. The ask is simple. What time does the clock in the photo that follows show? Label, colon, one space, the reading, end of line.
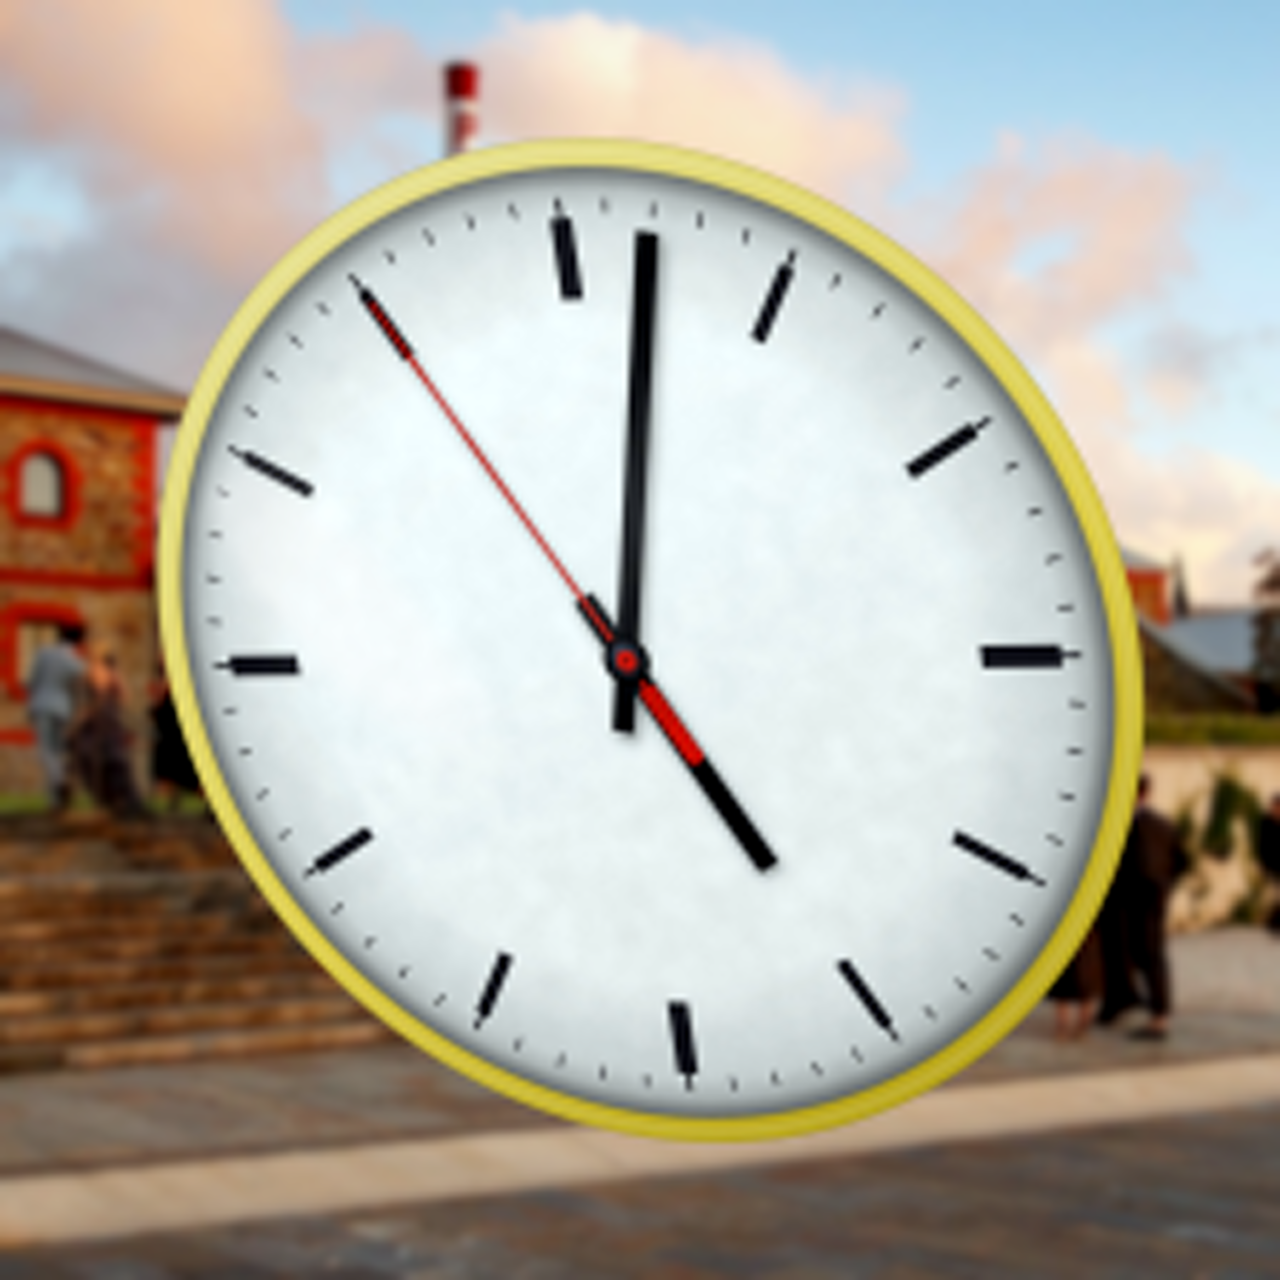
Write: 5:01:55
